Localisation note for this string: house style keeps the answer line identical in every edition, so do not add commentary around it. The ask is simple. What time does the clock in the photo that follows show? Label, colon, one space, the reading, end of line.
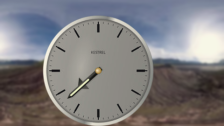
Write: 7:38
